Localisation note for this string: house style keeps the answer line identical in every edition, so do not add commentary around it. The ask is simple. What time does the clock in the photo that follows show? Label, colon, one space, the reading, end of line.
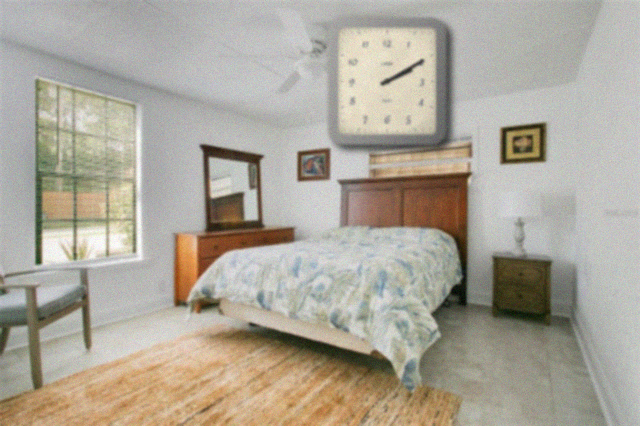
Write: 2:10
